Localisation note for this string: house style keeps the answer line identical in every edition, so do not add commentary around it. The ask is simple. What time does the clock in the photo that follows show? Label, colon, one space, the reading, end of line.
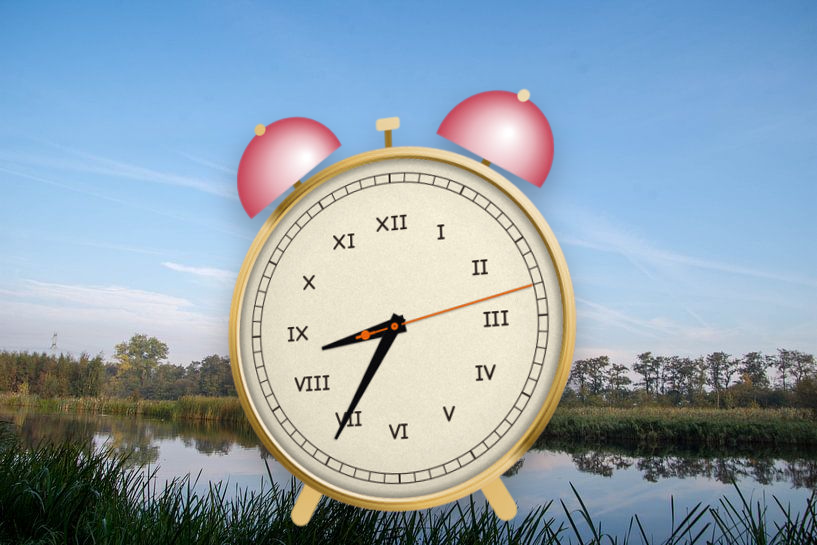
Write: 8:35:13
